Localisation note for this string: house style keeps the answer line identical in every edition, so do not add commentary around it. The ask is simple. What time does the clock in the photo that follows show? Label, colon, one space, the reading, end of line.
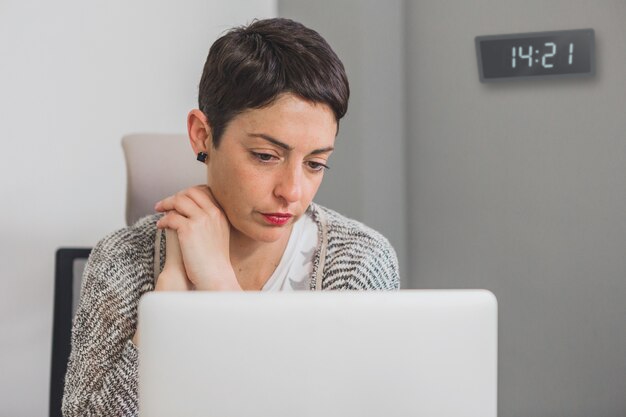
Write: 14:21
